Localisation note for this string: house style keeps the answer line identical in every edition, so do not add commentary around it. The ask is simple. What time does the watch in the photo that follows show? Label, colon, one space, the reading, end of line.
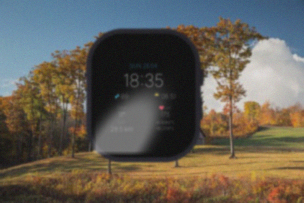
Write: 18:35
